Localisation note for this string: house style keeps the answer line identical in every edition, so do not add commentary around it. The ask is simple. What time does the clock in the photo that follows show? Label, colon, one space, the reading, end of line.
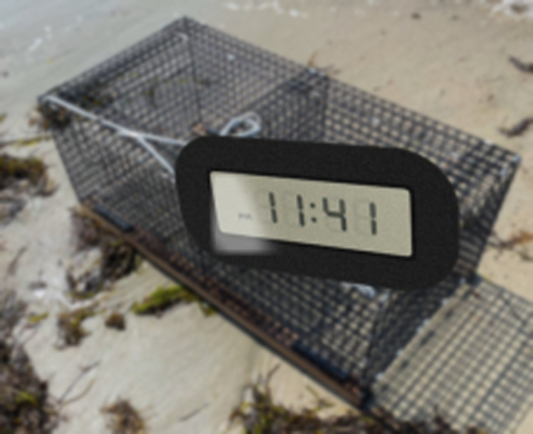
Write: 11:41
